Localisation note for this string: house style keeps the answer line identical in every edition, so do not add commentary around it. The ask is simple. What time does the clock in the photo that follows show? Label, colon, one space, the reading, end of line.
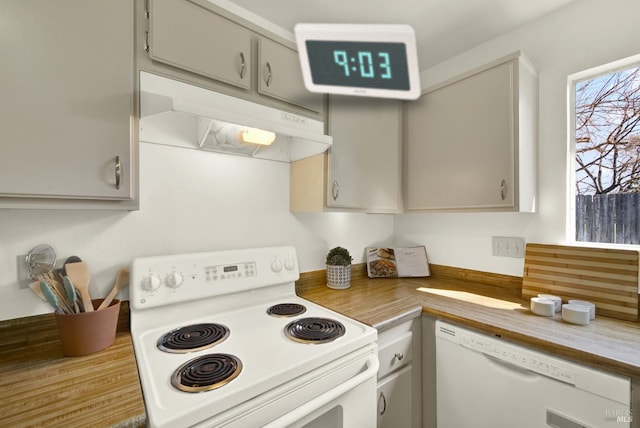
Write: 9:03
